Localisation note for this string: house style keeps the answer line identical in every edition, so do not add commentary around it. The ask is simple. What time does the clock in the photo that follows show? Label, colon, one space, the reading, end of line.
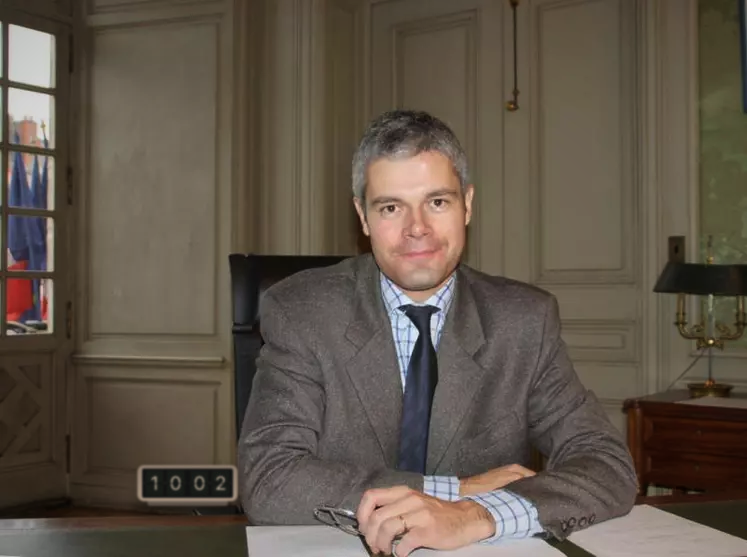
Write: 10:02
